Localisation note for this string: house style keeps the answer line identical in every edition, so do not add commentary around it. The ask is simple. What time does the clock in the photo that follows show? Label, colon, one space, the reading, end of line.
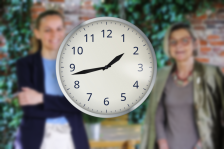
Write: 1:43
